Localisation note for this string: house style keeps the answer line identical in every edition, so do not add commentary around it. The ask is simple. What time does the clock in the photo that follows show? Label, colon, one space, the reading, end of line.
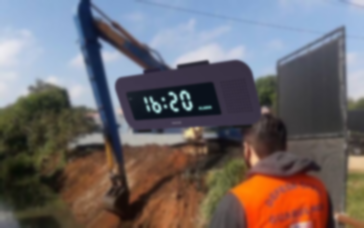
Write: 16:20
